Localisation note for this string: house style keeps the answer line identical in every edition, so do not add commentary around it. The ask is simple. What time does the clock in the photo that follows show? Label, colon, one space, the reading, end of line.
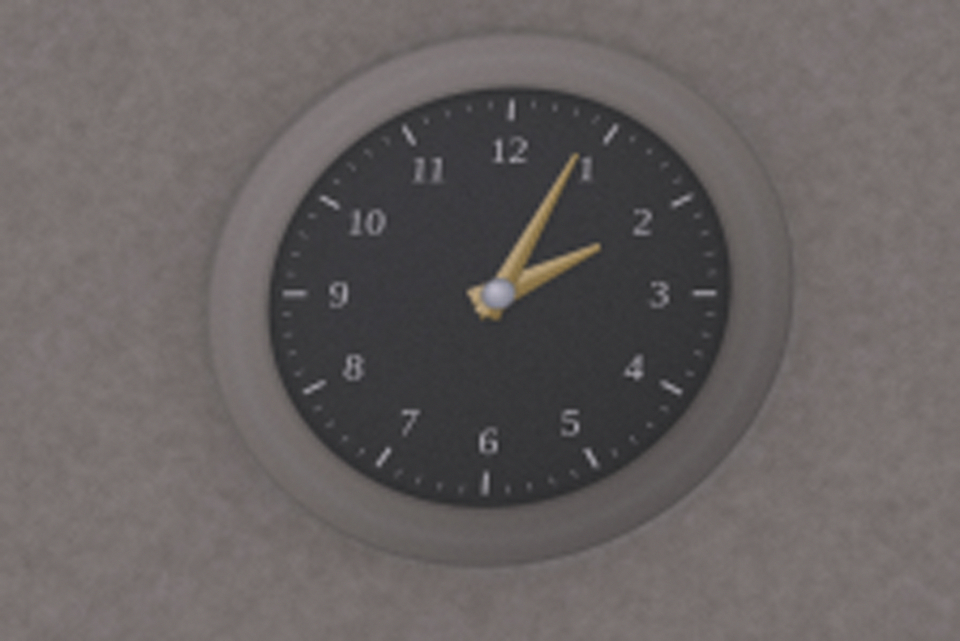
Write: 2:04
